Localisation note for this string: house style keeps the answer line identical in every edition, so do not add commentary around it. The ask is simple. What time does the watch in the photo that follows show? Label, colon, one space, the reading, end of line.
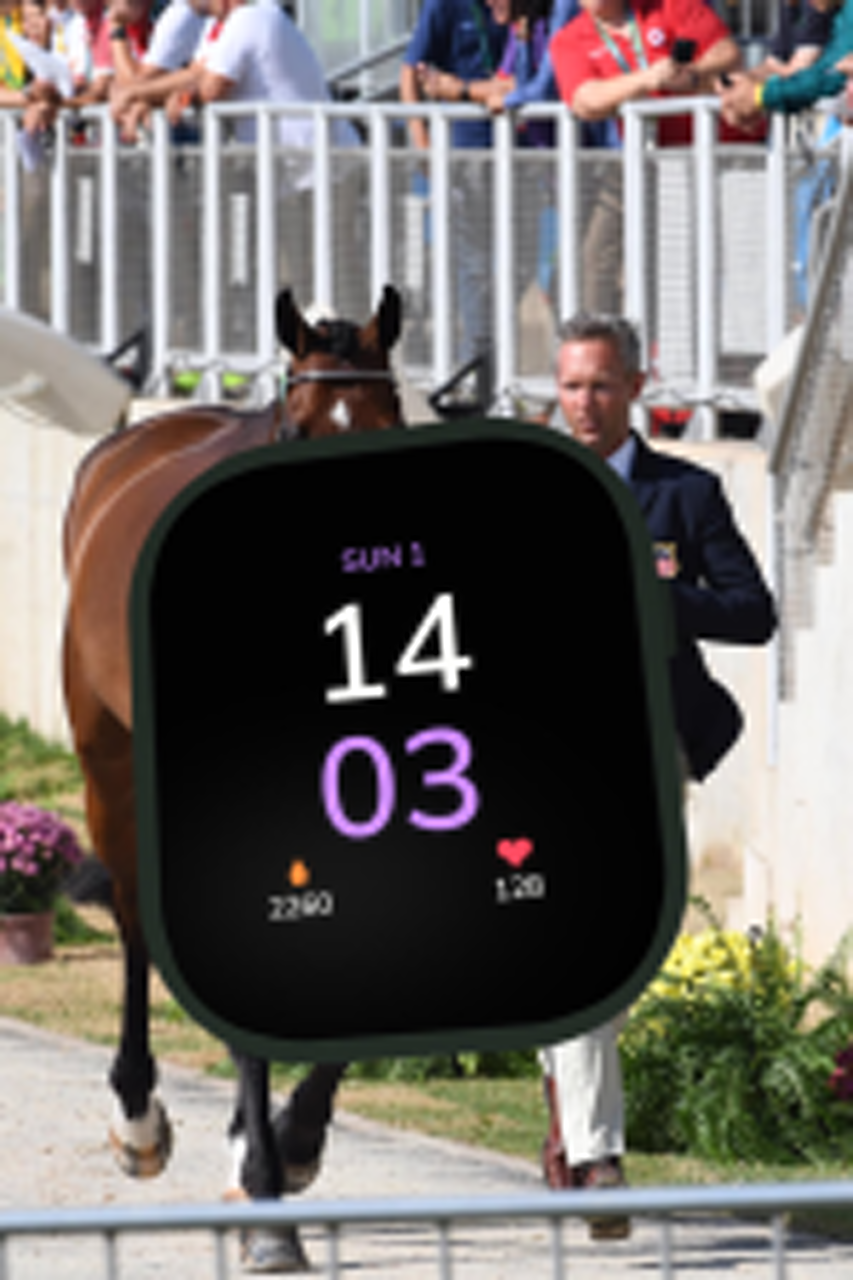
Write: 14:03
